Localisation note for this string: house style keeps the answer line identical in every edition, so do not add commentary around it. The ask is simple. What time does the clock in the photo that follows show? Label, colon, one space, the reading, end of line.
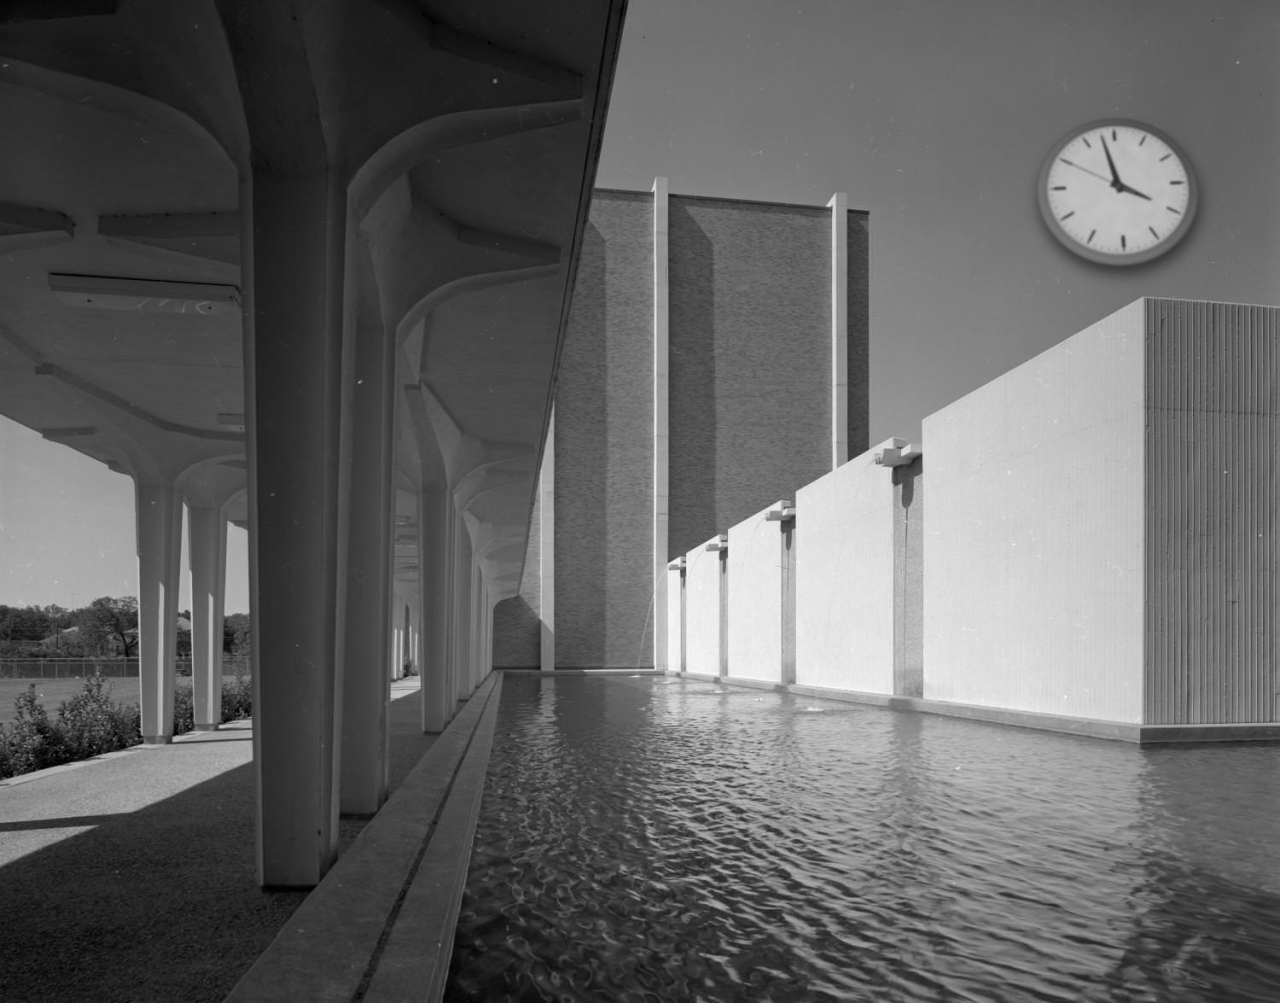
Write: 3:57:50
